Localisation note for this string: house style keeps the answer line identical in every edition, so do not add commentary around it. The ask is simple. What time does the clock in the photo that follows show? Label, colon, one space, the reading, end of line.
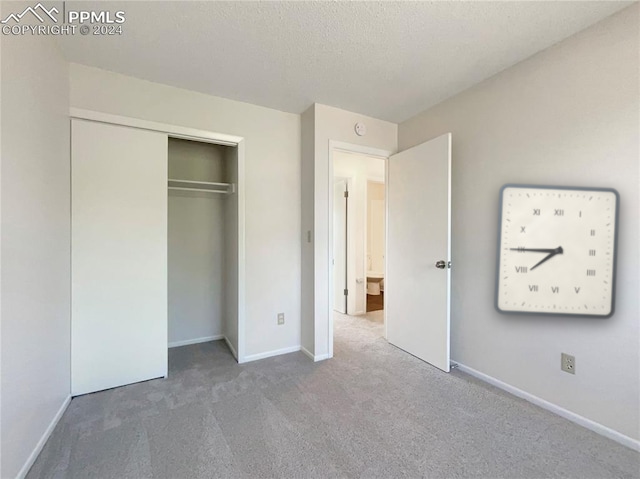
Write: 7:45
